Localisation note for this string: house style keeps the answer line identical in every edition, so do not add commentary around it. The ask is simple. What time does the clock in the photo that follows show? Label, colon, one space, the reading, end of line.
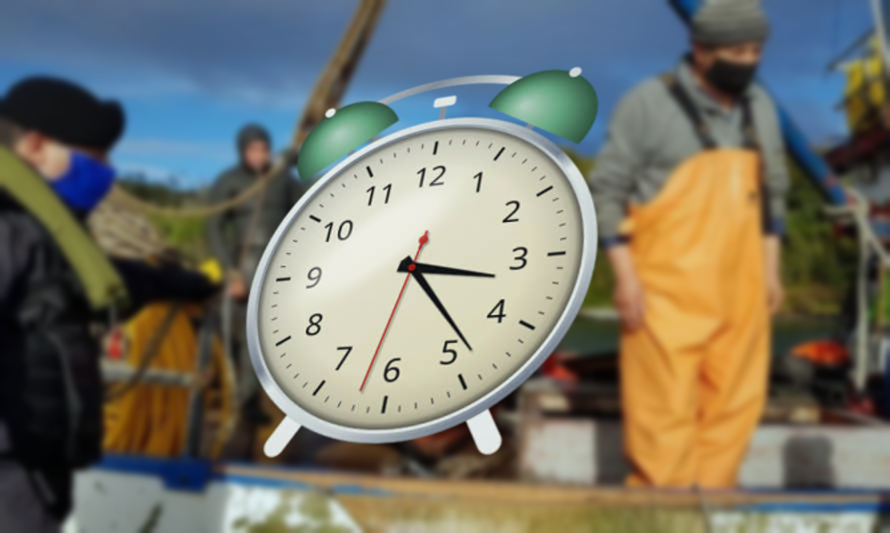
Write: 3:23:32
